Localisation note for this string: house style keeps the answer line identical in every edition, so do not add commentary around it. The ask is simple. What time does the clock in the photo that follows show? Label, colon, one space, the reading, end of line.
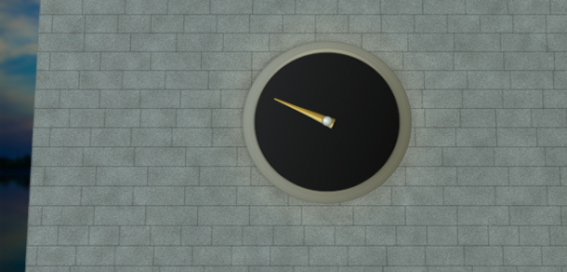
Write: 9:49
